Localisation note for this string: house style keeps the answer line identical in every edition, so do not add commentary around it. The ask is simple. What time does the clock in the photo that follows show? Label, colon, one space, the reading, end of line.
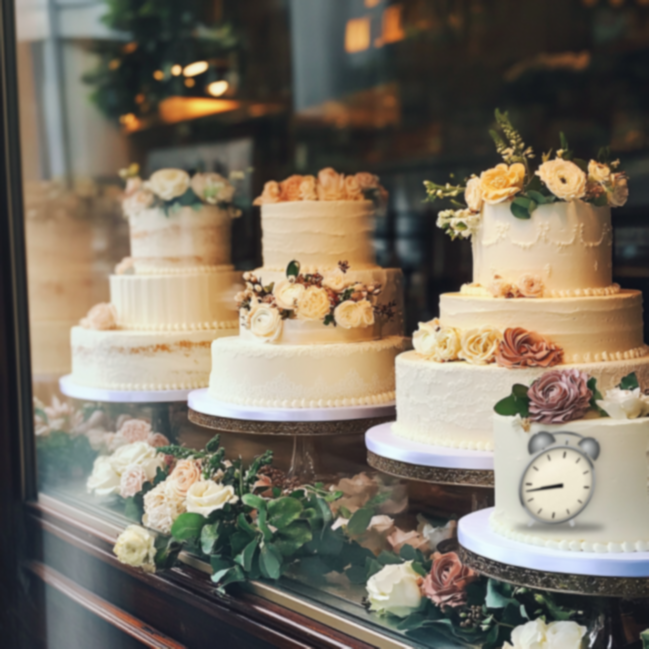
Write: 8:43
